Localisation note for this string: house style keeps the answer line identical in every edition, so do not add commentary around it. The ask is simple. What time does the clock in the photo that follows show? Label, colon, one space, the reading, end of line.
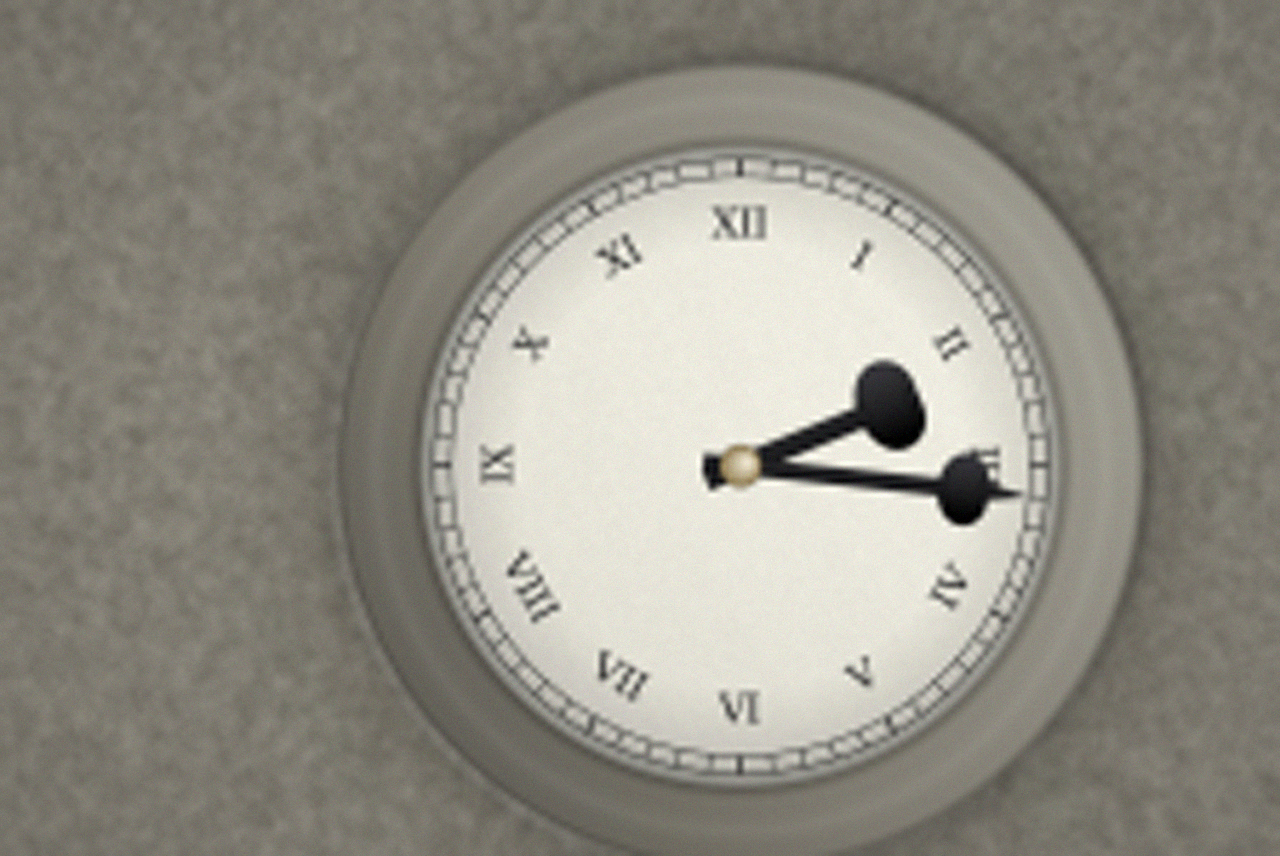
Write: 2:16
